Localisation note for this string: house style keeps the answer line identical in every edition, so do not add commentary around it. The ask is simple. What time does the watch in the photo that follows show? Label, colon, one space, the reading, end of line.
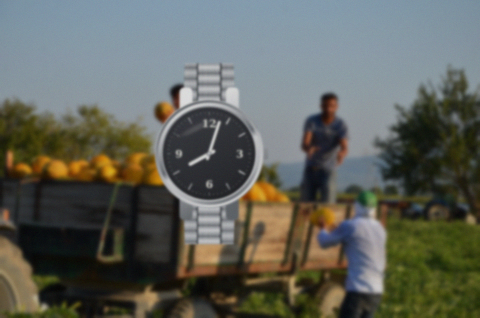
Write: 8:03
